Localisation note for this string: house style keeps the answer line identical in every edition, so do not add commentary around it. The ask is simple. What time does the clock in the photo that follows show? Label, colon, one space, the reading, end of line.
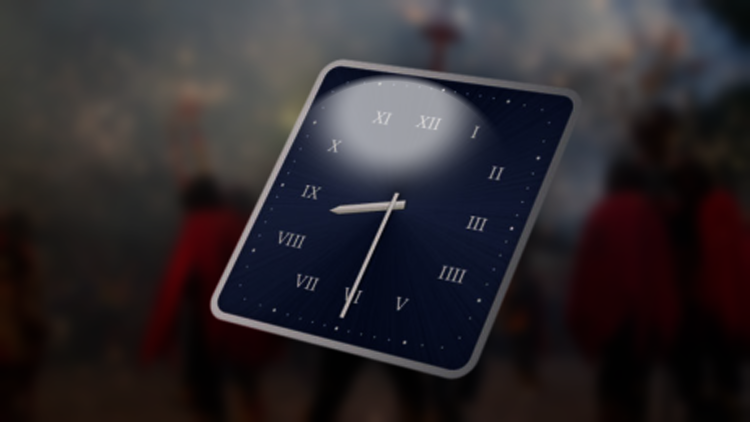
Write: 8:30
